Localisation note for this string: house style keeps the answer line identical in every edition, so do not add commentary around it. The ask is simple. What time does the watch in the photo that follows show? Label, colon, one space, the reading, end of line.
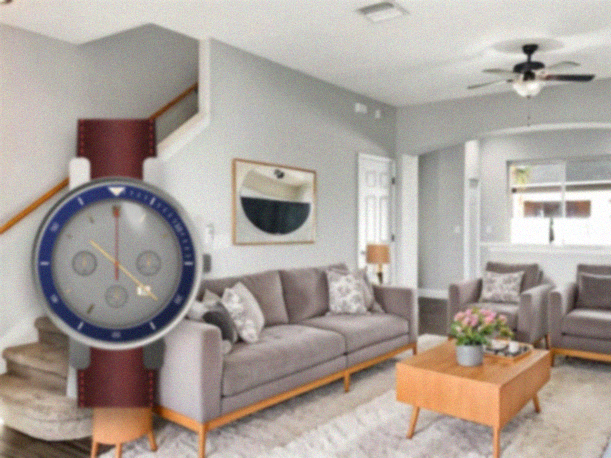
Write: 10:22
